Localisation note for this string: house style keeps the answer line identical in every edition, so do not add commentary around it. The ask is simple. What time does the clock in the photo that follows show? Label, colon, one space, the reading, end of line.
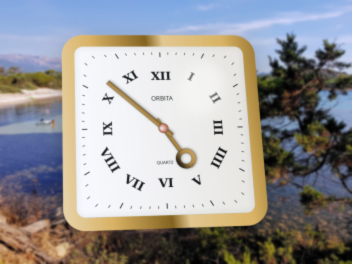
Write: 4:52
